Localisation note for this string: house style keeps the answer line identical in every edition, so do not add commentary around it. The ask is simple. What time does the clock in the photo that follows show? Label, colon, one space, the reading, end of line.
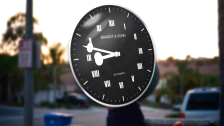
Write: 8:48
